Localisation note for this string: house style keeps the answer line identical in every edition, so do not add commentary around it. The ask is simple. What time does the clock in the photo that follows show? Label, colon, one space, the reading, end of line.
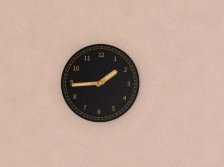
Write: 1:44
